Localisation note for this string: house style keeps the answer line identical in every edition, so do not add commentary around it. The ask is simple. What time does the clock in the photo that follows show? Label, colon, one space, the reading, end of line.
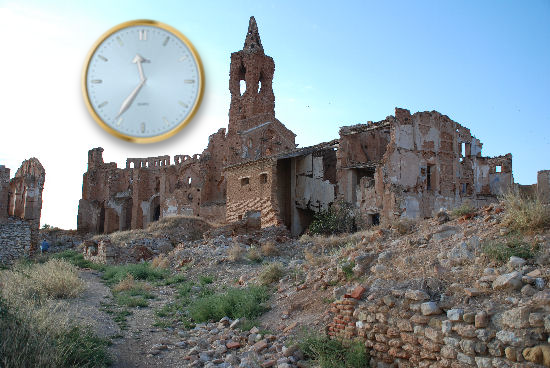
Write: 11:36
